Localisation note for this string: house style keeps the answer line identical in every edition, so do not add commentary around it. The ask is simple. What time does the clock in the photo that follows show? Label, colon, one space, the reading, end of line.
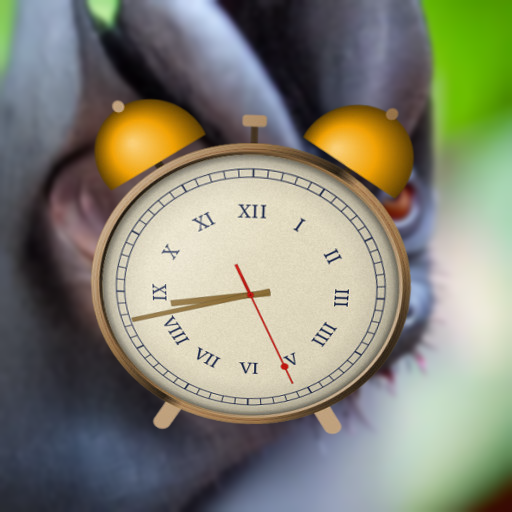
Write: 8:42:26
